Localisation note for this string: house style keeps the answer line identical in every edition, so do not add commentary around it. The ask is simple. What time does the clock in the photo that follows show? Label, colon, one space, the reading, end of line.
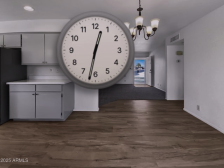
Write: 12:32
